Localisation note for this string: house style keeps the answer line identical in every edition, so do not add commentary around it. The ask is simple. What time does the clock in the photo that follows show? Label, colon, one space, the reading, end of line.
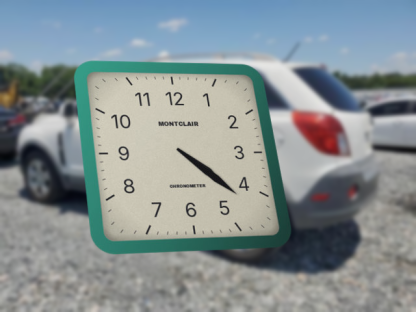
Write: 4:22
